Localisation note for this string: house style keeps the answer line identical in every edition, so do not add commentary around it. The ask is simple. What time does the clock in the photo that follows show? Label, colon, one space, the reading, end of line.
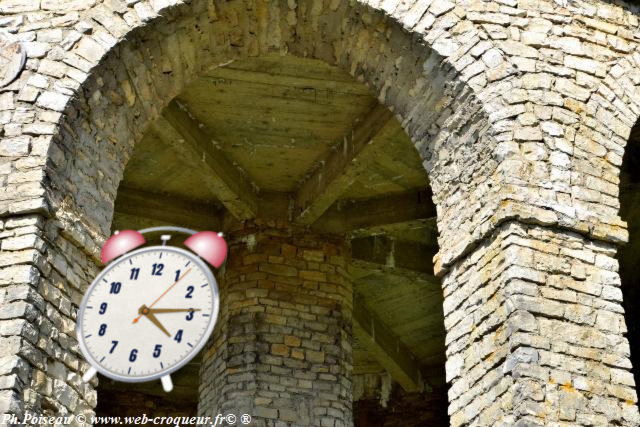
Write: 4:14:06
